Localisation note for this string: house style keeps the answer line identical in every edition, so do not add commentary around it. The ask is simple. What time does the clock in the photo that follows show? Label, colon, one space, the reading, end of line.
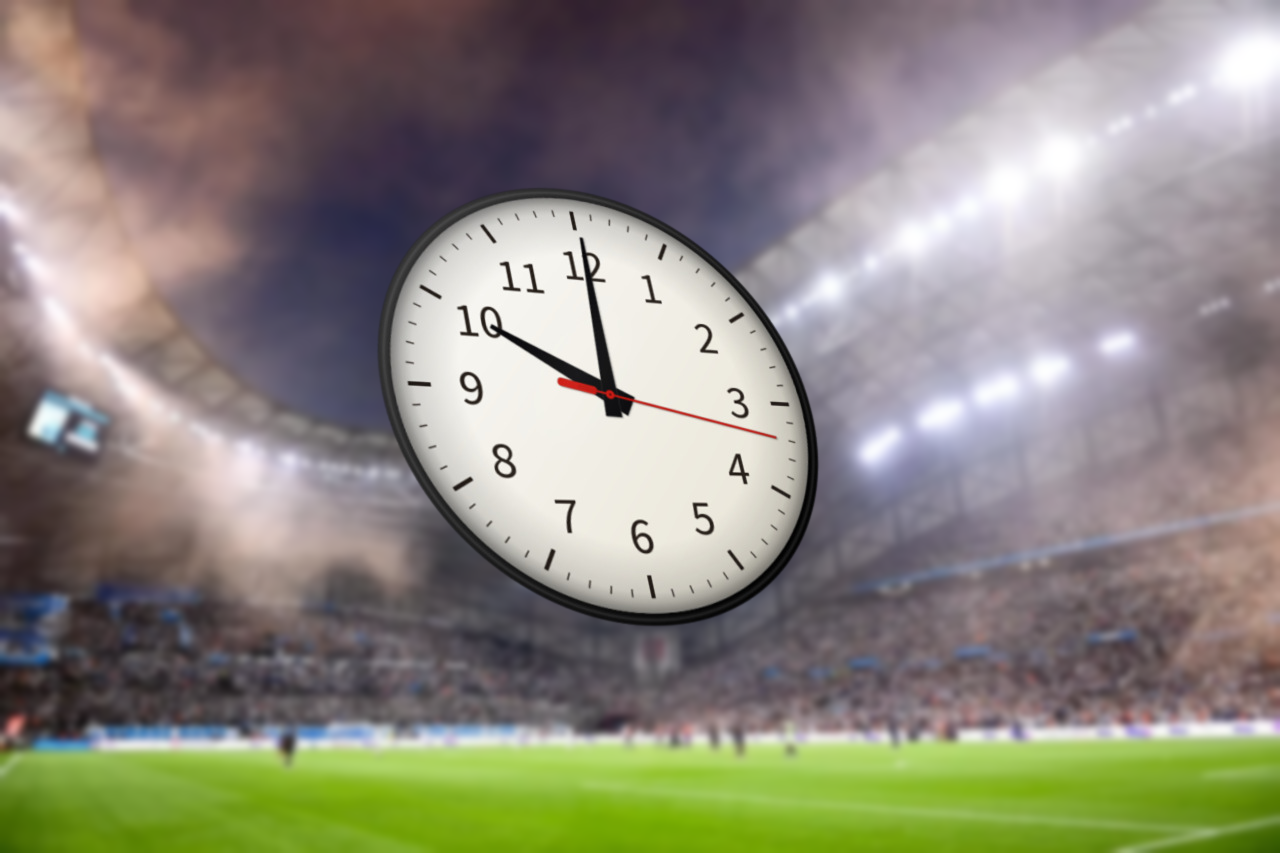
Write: 10:00:17
